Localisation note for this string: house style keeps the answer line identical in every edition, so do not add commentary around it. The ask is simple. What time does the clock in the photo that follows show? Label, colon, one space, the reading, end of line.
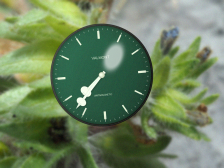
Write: 7:37
